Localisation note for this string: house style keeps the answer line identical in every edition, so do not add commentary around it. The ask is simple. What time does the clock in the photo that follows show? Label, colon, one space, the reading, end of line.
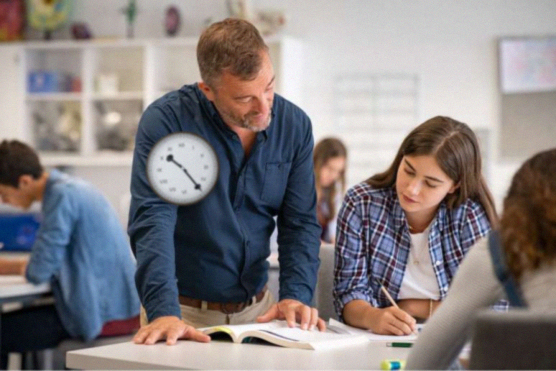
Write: 10:24
